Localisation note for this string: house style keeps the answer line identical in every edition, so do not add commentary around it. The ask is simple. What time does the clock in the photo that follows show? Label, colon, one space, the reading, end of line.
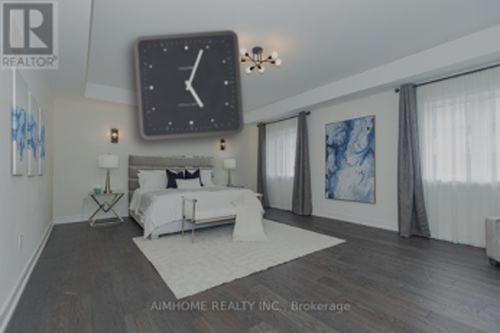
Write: 5:04
